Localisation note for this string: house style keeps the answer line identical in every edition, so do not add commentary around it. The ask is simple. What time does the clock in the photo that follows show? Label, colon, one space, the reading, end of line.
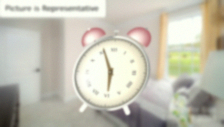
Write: 5:56
